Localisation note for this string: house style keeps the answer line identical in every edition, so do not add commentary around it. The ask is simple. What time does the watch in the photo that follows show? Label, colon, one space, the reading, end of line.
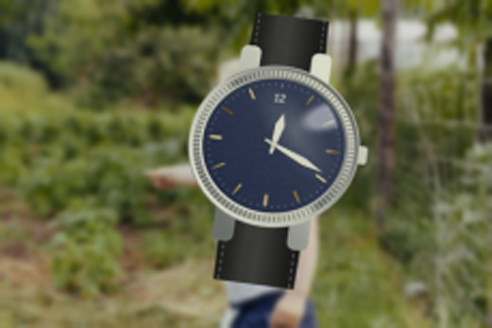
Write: 12:19
